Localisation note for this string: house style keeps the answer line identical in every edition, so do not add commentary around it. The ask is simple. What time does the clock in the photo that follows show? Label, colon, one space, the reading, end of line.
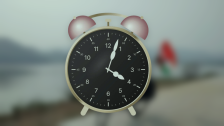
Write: 4:03
